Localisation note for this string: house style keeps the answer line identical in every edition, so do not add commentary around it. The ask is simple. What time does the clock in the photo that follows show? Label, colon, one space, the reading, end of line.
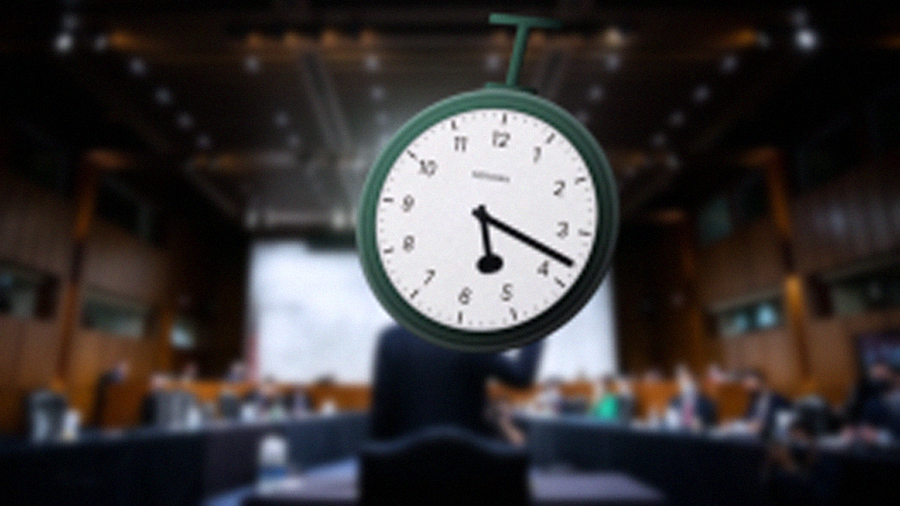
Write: 5:18
